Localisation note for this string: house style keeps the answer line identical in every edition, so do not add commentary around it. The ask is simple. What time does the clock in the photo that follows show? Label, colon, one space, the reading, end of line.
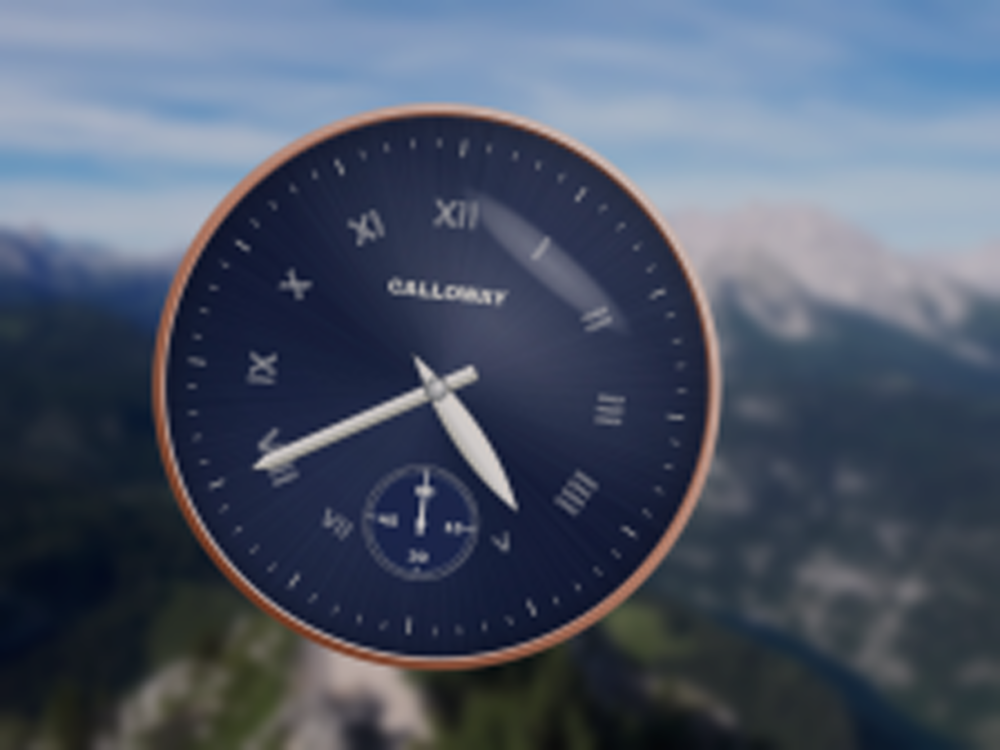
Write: 4:40
